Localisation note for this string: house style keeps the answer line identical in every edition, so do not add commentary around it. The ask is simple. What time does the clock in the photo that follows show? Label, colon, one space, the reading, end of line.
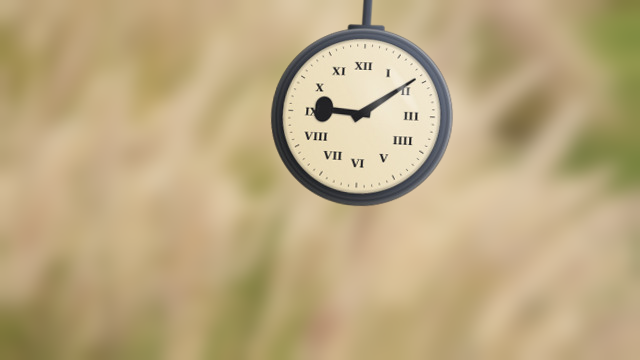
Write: 9:09
